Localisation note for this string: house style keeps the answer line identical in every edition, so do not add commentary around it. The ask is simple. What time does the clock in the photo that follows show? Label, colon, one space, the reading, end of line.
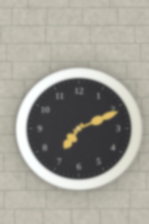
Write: 7:11
